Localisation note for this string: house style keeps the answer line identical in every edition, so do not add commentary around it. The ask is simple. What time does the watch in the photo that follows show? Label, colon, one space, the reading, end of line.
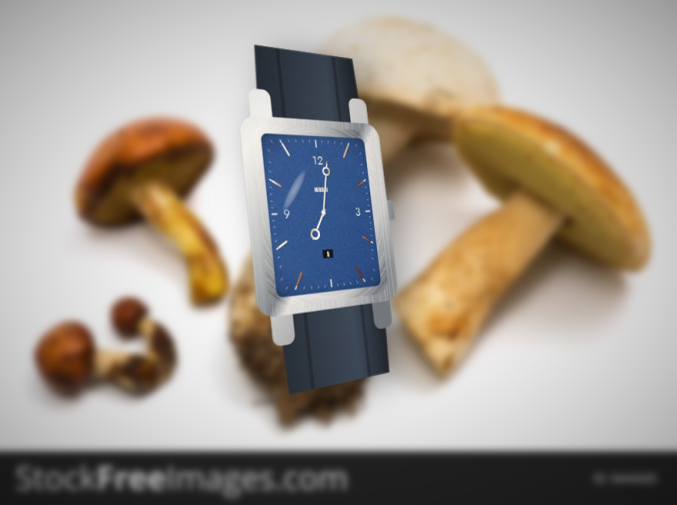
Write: 7:02
